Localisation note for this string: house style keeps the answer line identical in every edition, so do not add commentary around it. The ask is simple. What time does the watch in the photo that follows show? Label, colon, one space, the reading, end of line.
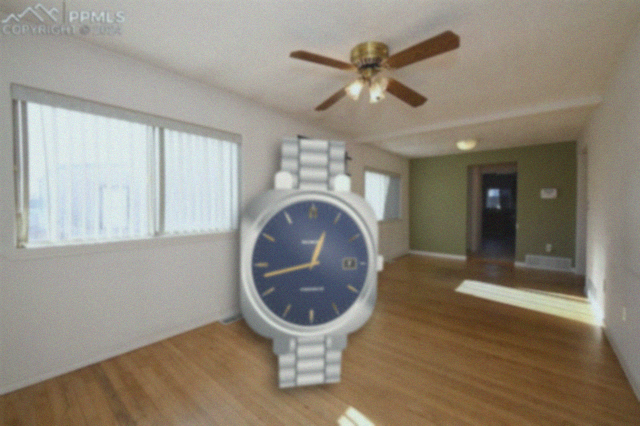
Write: 12:43
